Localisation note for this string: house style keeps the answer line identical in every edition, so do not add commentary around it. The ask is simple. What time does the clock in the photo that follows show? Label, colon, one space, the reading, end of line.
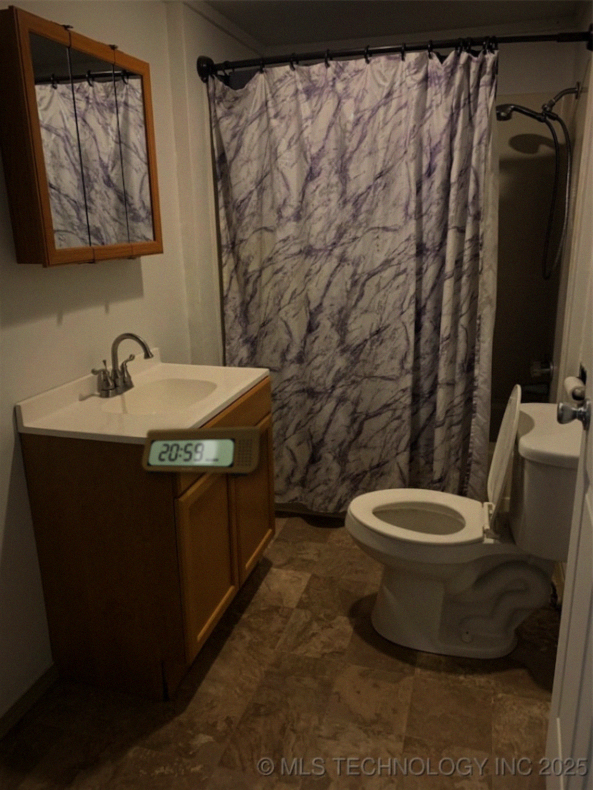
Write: 20:59
